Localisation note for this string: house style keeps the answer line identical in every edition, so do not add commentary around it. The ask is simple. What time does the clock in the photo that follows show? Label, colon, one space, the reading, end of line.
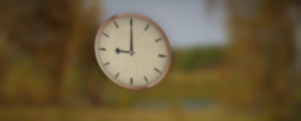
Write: 9:00
